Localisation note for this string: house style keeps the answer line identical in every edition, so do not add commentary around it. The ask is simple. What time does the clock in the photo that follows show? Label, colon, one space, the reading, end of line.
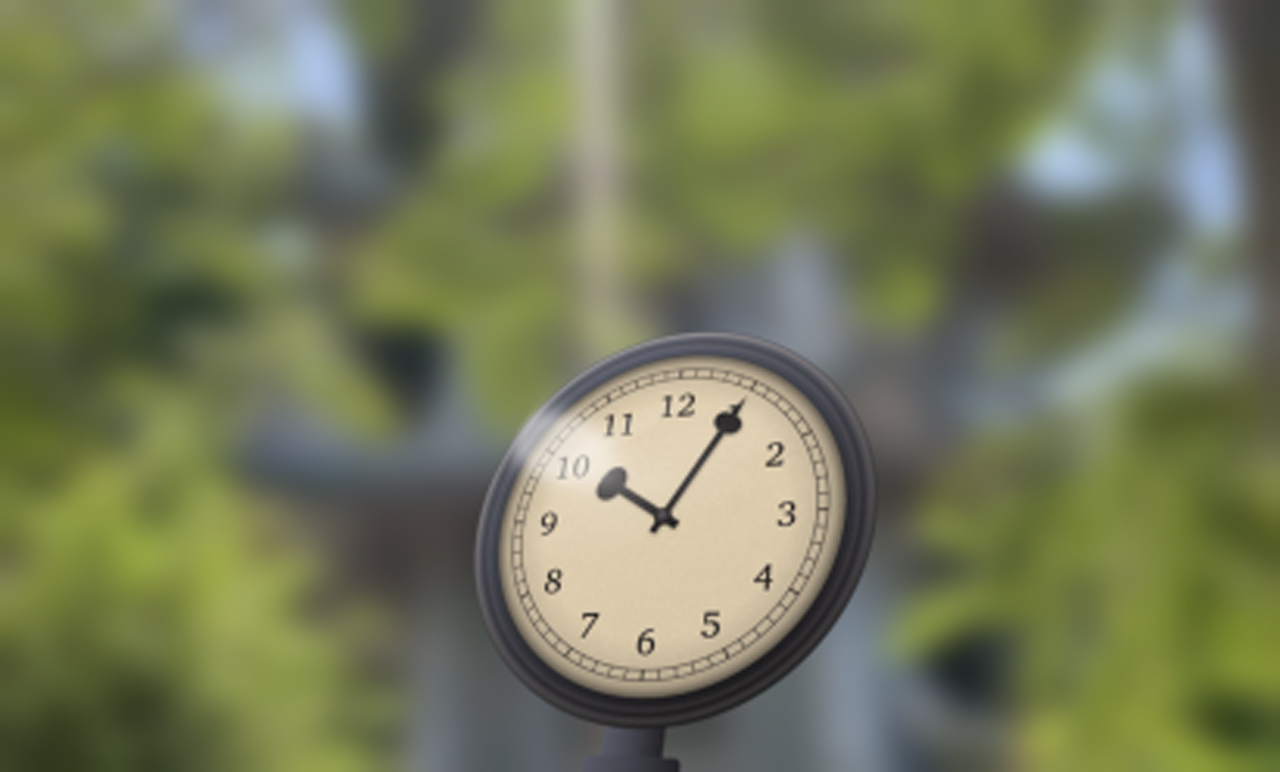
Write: 10:05
